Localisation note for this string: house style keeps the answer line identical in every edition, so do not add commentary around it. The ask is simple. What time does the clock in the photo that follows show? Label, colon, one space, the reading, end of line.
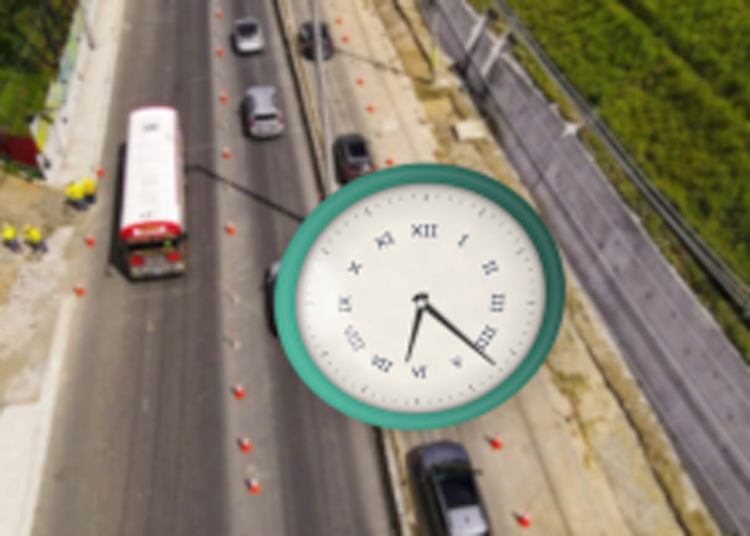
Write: 6:22
